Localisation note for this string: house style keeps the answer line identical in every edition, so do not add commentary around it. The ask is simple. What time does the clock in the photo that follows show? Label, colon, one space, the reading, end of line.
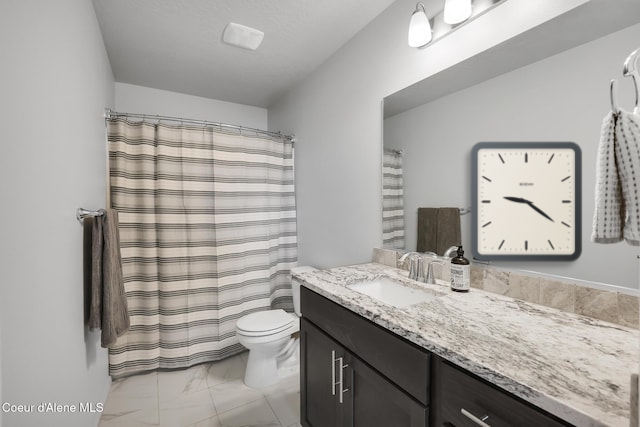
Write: 9:21
